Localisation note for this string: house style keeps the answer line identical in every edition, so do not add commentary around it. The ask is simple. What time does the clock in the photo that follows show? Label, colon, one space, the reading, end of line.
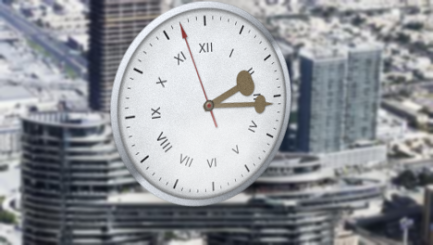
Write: 2:15:57
